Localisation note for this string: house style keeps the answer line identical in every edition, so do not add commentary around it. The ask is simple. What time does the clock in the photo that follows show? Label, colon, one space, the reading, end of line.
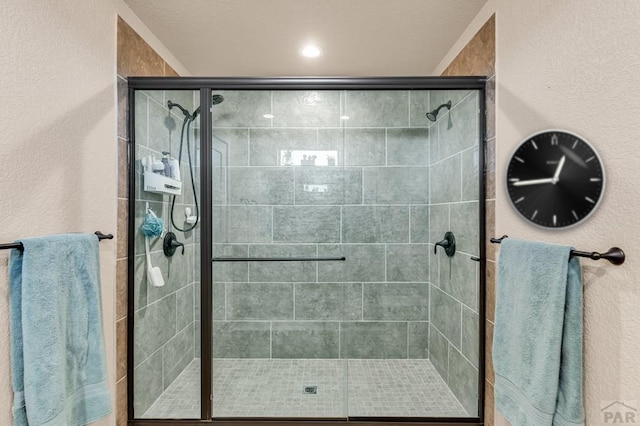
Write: 12:44
